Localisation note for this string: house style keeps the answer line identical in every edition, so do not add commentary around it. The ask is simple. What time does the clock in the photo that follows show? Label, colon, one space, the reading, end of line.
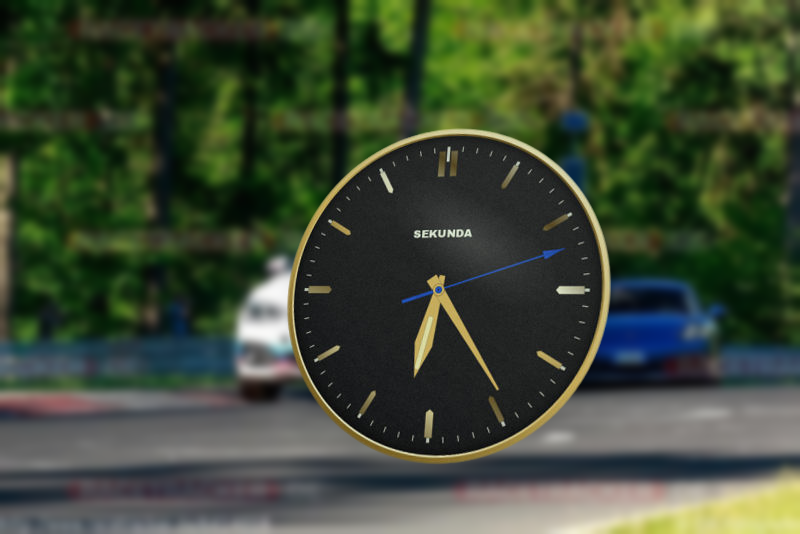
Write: 6:24:12
